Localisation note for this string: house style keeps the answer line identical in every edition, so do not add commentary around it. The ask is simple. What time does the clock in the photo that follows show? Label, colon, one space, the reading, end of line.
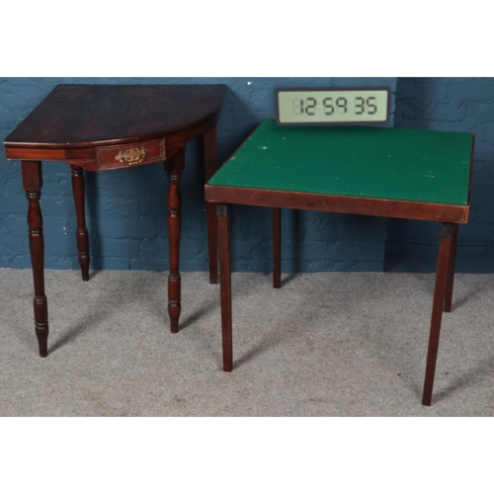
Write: 12:59:35
